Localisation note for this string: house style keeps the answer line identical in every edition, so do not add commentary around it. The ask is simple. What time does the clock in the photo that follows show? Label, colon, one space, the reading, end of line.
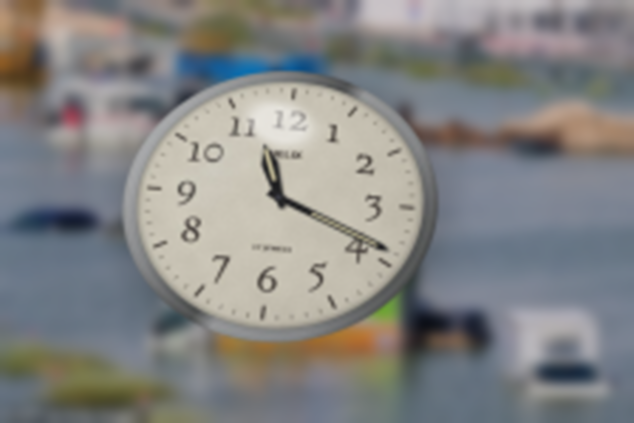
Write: 11:19
